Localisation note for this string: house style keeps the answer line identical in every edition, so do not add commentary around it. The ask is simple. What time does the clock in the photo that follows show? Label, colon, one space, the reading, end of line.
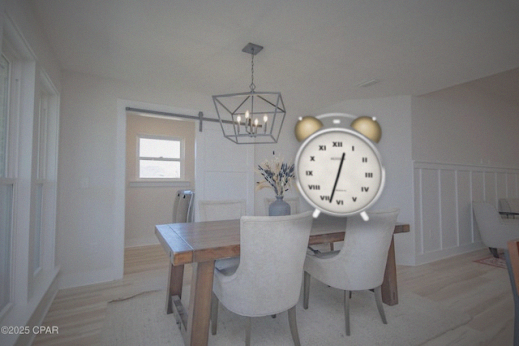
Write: 12:33
